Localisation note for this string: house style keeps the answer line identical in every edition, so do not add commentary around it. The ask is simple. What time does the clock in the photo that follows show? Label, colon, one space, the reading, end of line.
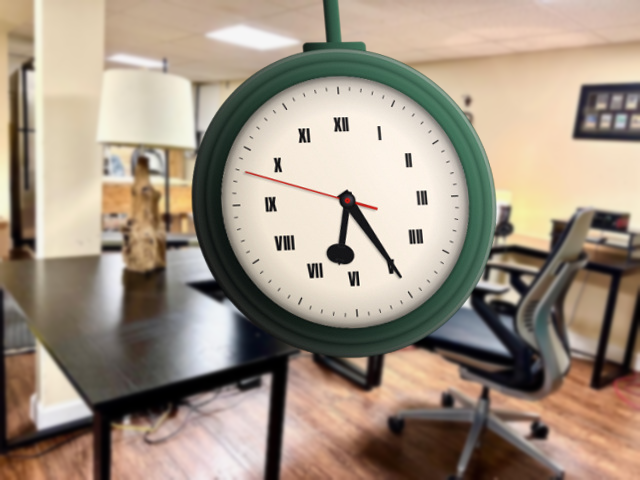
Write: 6:24:48
